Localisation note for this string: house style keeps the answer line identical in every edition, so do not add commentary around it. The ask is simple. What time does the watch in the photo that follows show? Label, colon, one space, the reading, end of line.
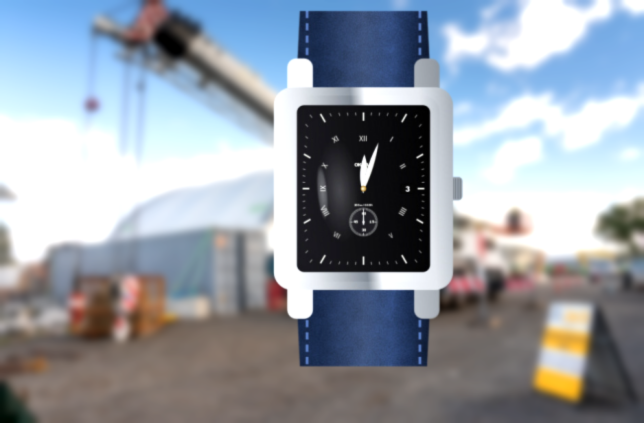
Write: 12:03
